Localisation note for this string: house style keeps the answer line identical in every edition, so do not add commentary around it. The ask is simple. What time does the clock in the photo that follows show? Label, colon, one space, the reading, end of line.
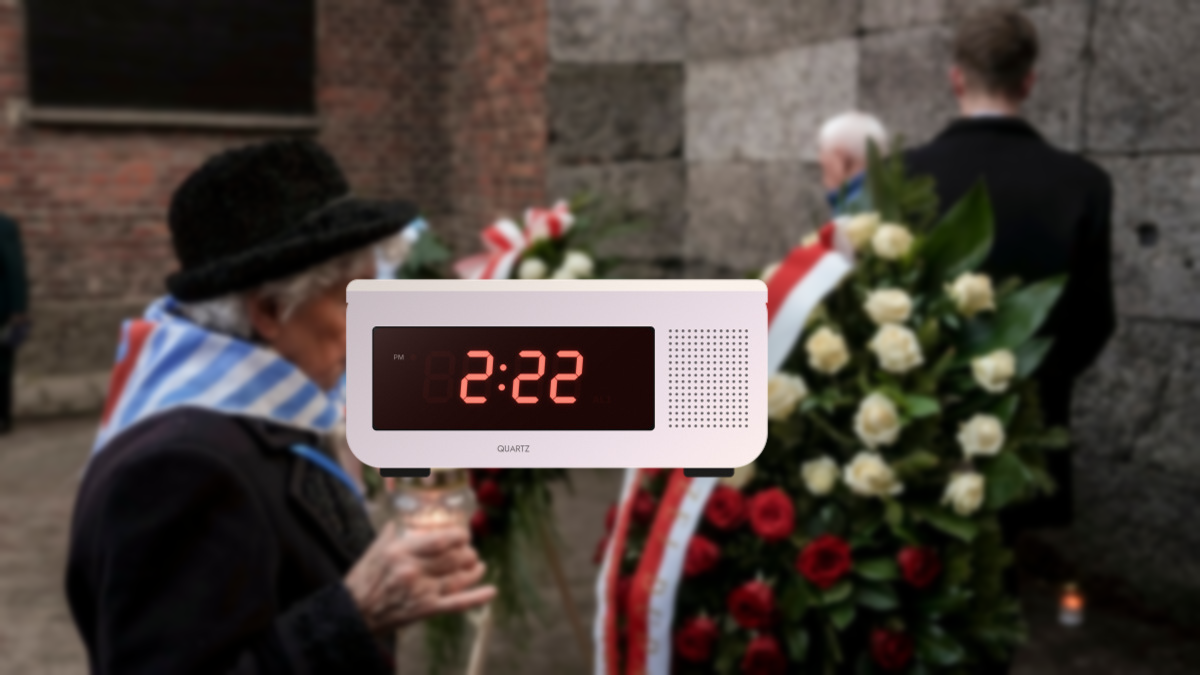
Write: 2:22
